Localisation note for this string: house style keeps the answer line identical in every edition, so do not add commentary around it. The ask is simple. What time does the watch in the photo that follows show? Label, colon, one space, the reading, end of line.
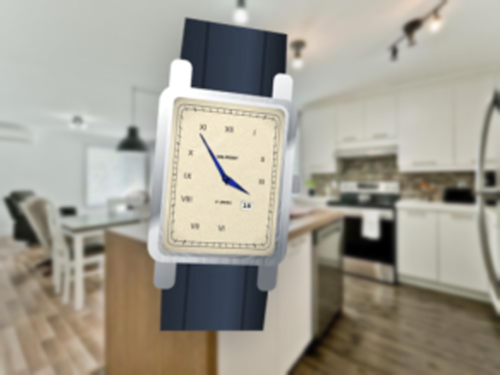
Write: 3:54
